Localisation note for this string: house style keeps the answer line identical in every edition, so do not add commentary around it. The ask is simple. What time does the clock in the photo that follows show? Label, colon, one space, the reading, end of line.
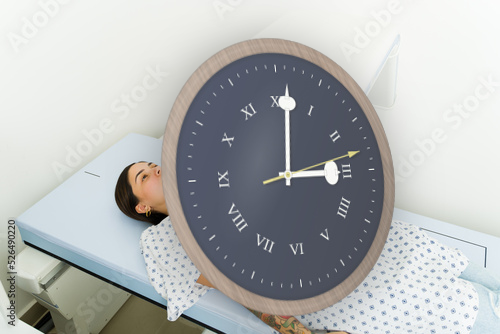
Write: 3:01:13
